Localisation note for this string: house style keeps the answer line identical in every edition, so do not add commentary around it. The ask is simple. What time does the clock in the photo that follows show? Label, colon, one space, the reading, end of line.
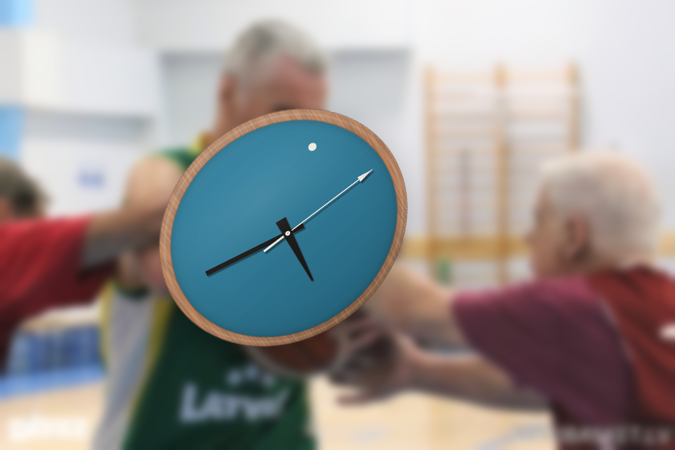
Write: 4:39:07
